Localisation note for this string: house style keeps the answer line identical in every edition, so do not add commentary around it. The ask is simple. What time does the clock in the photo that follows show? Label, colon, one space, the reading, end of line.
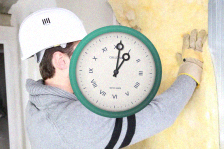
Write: 1:01
